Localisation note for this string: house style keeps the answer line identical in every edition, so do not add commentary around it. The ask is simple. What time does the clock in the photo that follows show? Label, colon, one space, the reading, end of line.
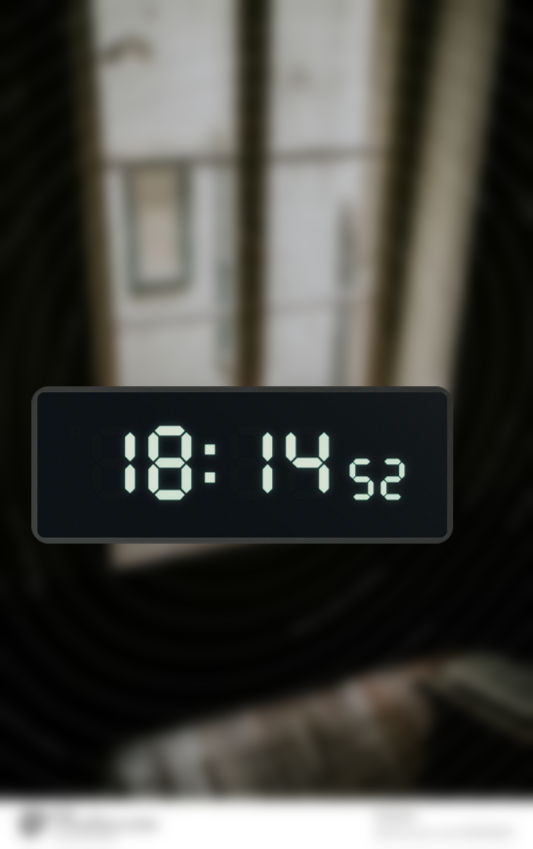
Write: 18:14:52
